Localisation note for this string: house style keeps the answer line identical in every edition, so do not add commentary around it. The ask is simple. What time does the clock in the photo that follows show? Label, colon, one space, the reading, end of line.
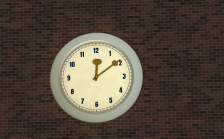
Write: 12:09
